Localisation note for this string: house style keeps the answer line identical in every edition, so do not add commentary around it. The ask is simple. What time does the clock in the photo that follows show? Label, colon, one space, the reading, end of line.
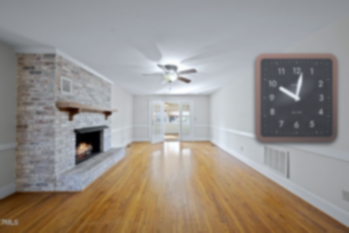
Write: 10:02
